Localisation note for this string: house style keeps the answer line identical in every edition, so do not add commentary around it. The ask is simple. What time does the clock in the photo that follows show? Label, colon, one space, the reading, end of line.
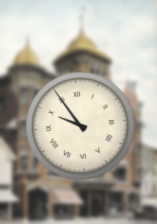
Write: 9:55
